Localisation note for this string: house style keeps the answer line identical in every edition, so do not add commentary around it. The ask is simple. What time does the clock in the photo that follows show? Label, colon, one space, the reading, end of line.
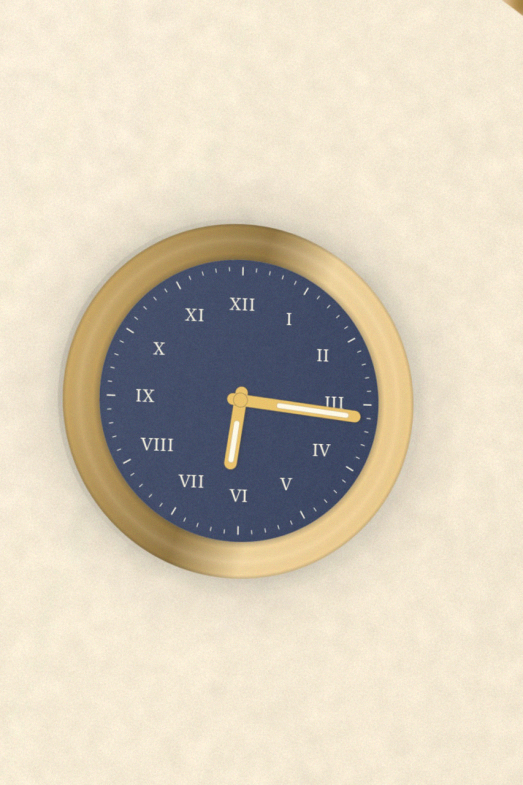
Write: 6:16
